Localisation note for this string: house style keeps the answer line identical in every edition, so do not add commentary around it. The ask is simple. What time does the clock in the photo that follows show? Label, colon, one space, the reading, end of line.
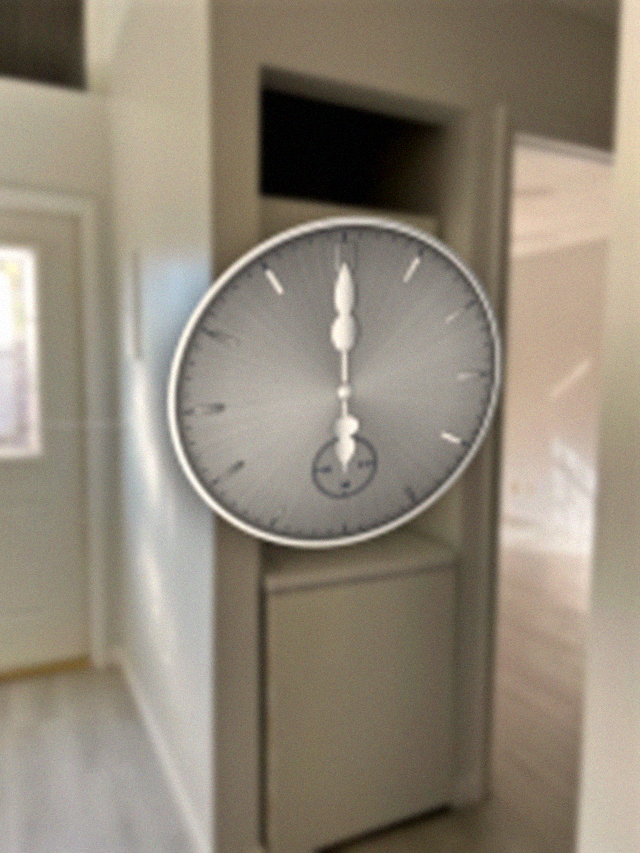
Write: 6:00
